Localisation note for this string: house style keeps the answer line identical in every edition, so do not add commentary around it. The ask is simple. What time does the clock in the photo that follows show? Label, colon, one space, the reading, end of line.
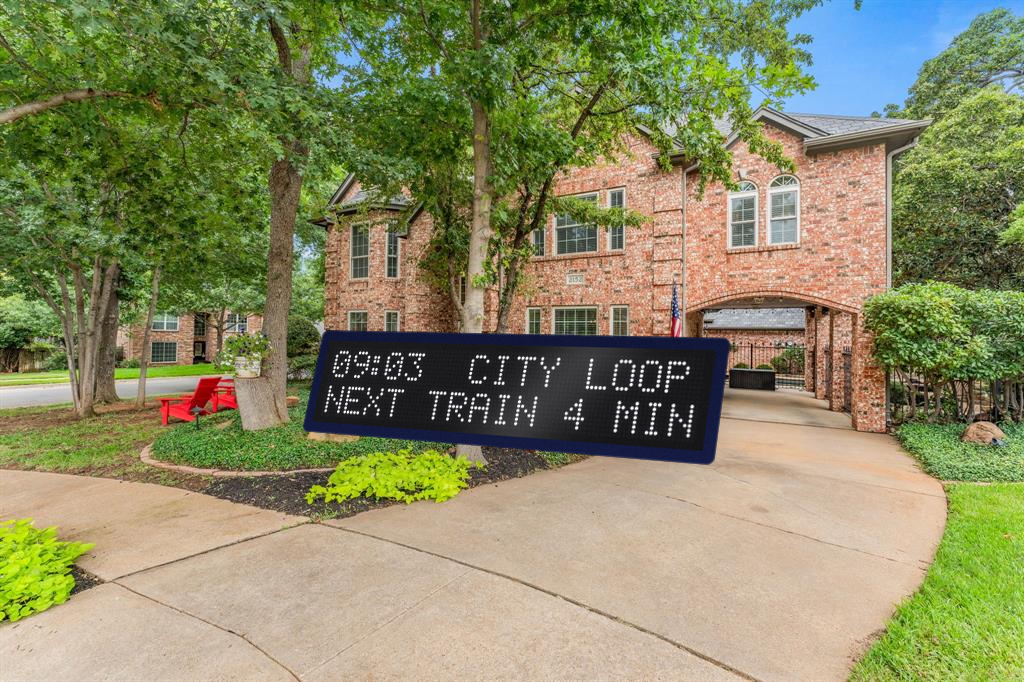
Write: 9:03
